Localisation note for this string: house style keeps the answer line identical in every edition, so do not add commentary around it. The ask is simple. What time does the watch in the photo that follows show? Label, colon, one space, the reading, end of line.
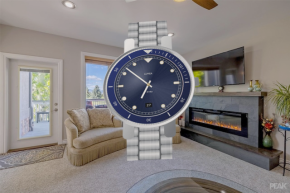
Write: 6:52
